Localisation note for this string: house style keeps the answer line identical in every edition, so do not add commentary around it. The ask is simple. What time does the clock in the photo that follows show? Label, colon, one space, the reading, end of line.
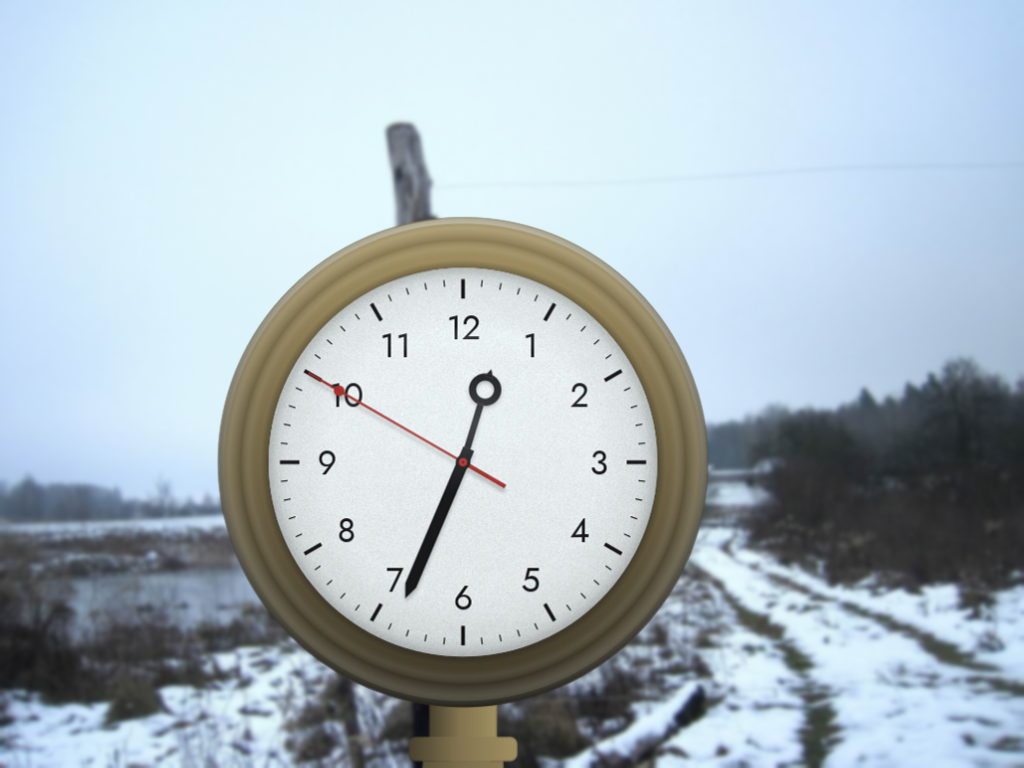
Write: 12:33:50
